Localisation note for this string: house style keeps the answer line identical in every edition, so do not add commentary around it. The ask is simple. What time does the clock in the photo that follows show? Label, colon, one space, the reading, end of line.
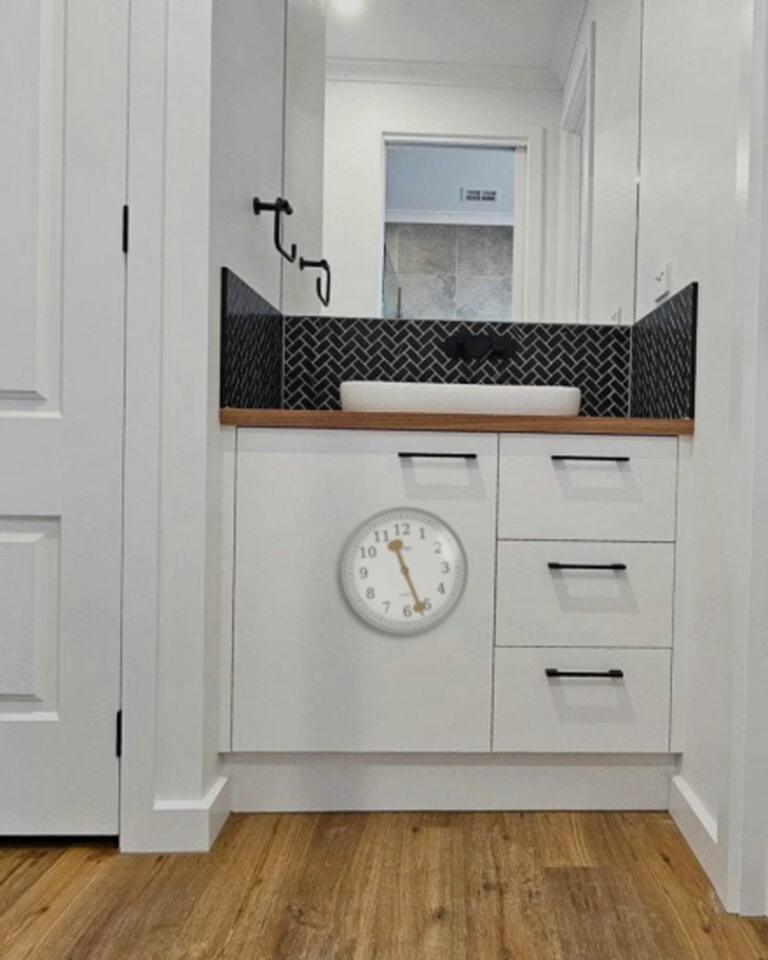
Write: 11:27
